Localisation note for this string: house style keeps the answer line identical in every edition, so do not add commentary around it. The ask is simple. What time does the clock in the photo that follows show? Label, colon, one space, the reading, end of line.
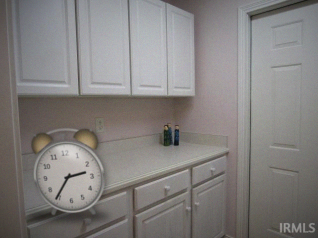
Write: 2:36
